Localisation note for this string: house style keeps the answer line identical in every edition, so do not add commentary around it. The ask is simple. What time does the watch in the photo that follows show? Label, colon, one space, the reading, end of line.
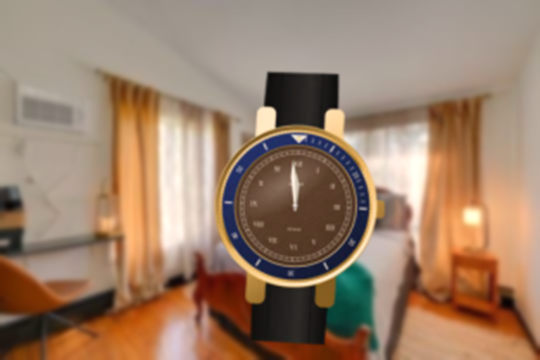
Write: 11:59
